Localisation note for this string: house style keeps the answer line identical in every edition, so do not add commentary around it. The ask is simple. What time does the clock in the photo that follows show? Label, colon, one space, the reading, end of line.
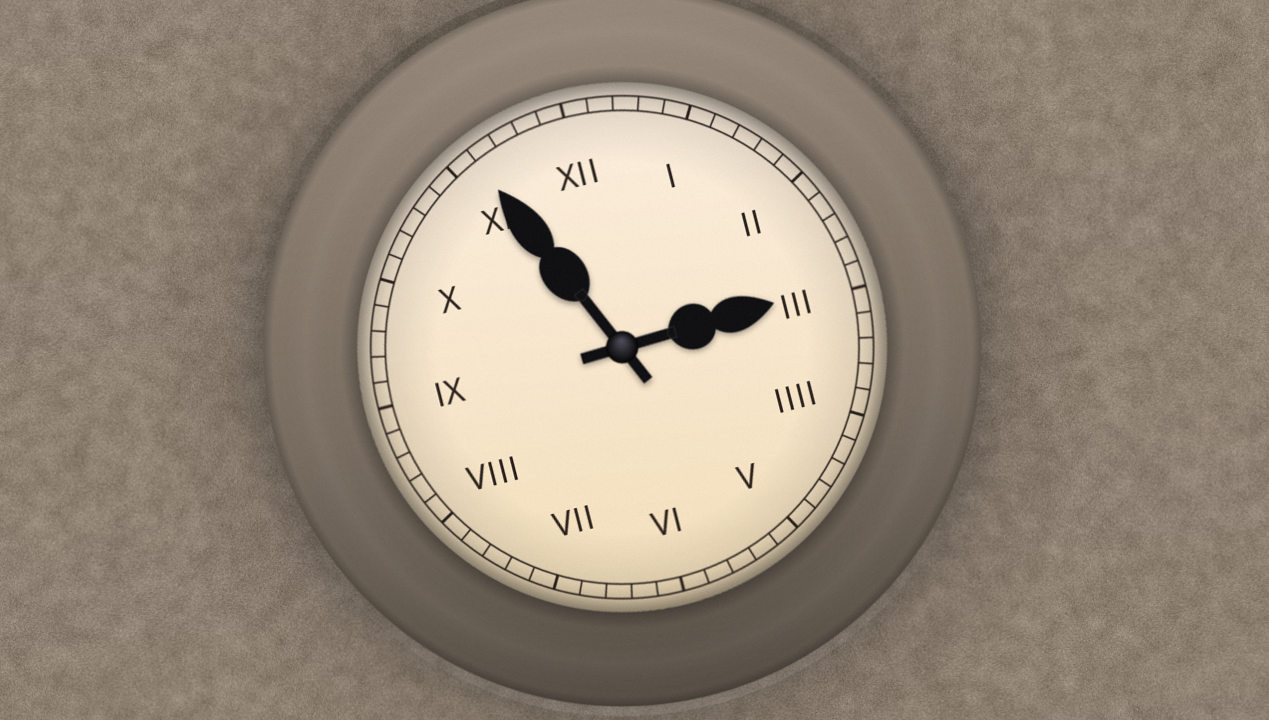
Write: 2:56
